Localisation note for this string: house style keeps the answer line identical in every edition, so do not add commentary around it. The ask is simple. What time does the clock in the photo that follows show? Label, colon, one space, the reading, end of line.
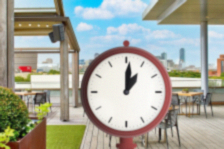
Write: 1:01
